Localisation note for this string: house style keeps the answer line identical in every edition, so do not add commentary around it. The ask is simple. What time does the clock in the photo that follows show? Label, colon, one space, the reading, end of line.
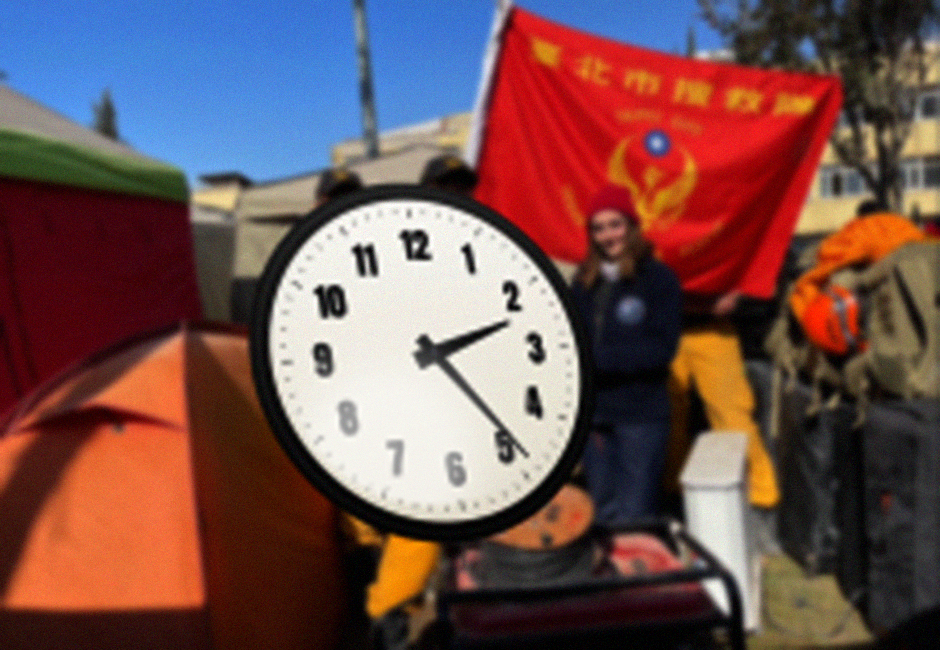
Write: 2:24
